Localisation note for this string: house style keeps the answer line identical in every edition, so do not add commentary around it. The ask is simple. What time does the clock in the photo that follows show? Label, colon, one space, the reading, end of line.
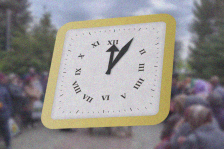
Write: 12:05
